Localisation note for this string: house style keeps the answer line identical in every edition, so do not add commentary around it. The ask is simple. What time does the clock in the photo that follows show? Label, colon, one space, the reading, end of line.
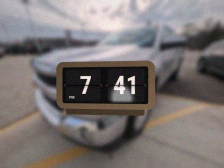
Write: 7:41
